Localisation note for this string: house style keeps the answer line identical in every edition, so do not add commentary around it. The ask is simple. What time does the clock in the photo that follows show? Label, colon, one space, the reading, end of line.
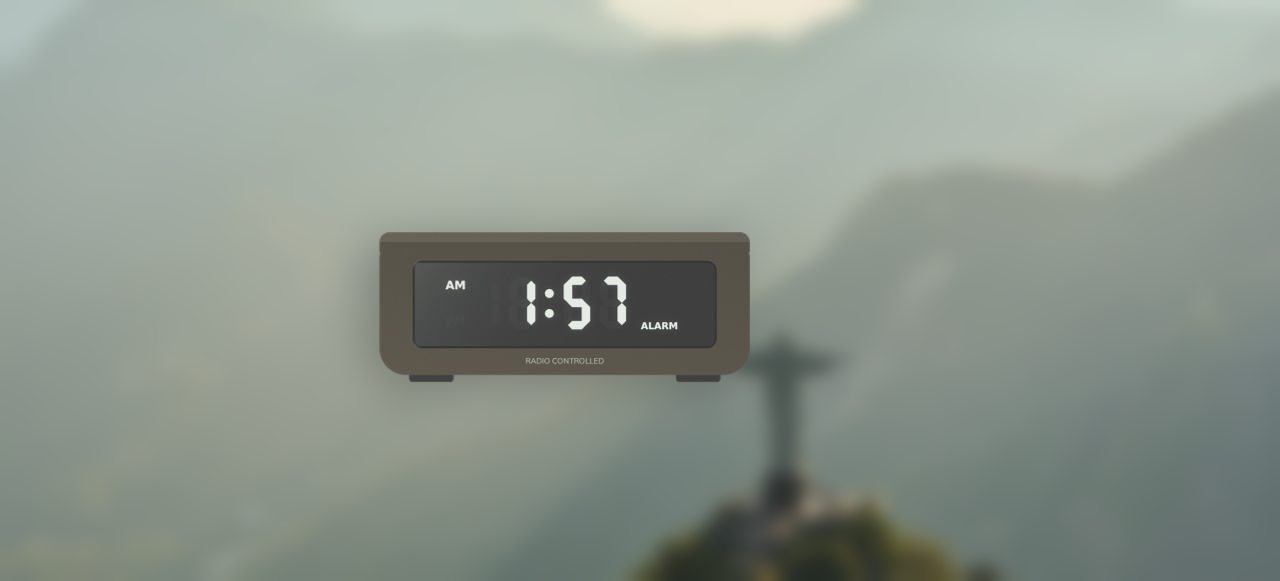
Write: 1:57
